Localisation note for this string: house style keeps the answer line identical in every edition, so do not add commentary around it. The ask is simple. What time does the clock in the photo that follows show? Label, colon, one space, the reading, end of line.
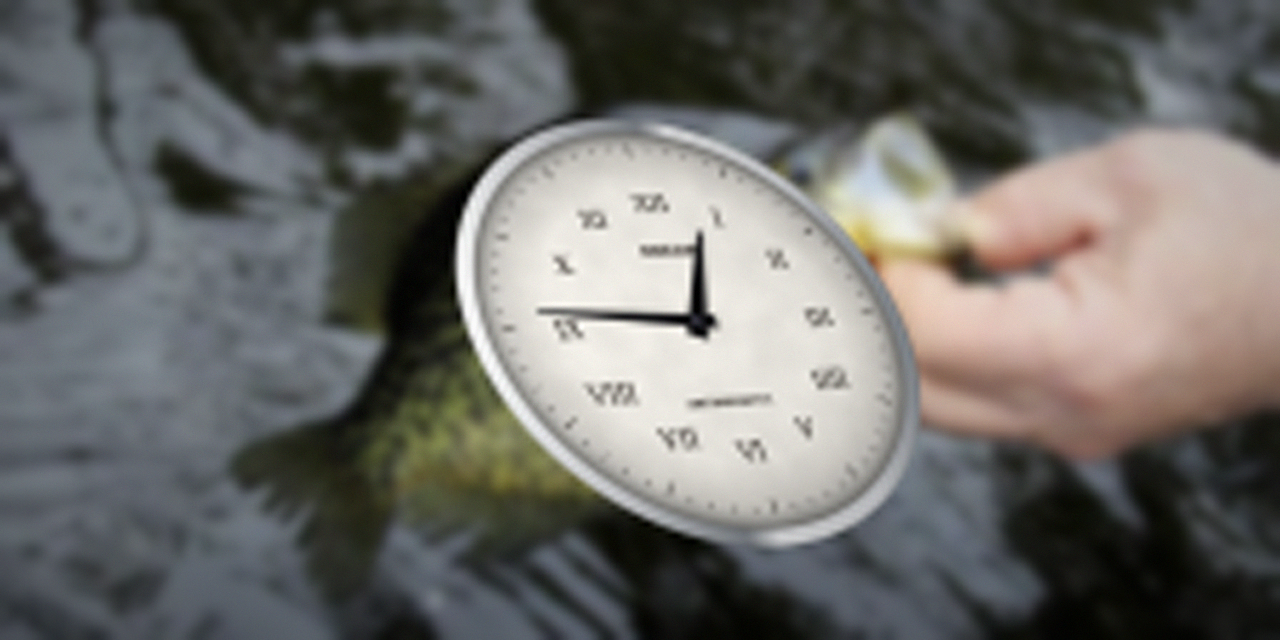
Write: 12:46
